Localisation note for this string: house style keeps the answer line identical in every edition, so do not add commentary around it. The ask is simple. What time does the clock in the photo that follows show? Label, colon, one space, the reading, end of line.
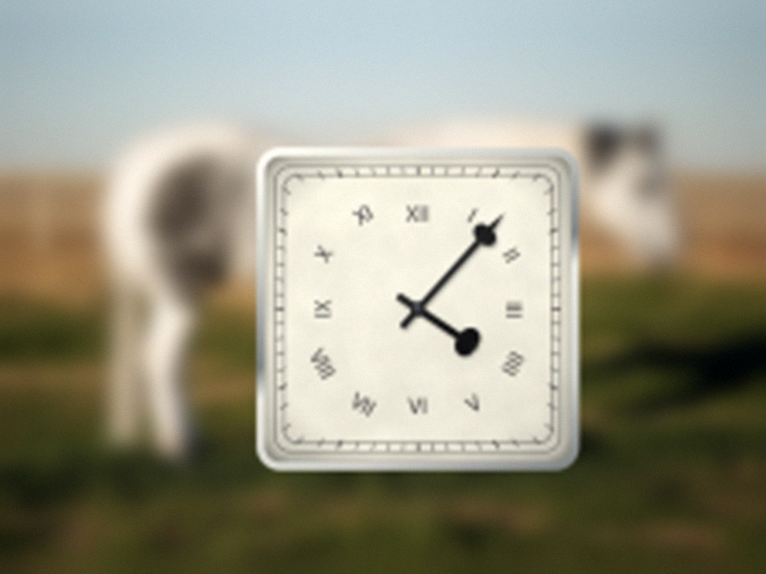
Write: 4:07
